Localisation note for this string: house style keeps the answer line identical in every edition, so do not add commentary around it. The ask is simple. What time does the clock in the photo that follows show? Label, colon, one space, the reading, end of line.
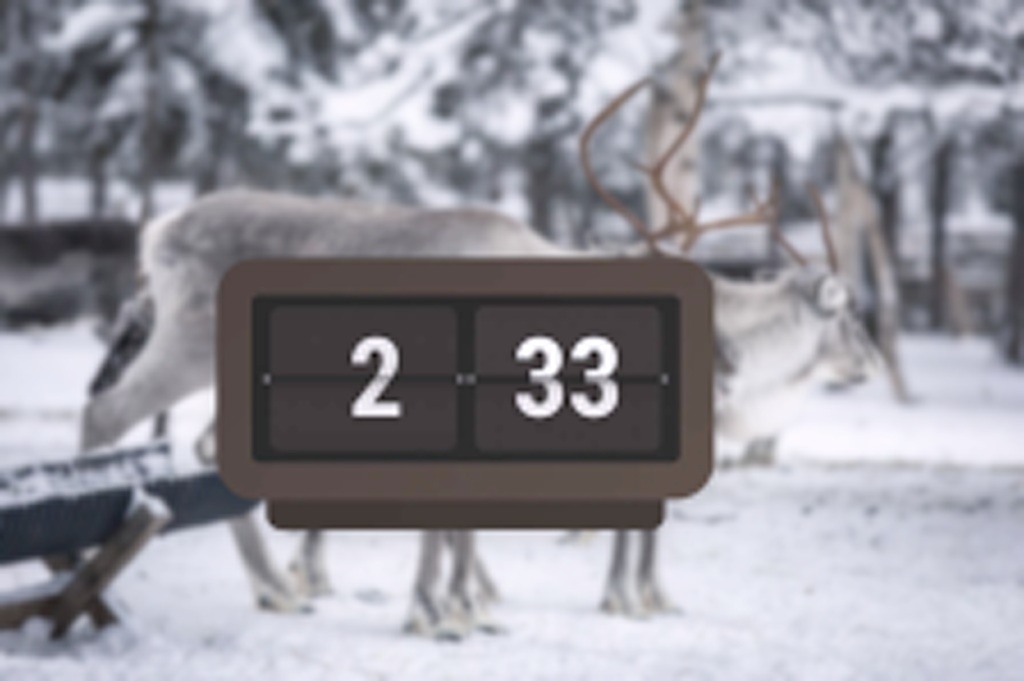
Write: 2:33
